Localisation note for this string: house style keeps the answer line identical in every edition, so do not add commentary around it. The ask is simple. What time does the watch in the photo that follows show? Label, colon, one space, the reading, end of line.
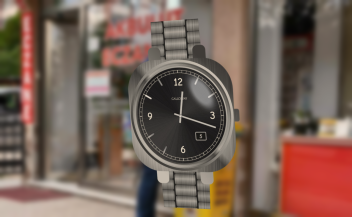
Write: 12:18
